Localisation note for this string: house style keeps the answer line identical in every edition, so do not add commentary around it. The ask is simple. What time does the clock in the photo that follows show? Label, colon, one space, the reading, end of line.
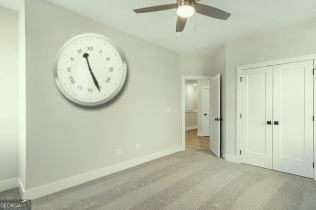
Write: 11:26
